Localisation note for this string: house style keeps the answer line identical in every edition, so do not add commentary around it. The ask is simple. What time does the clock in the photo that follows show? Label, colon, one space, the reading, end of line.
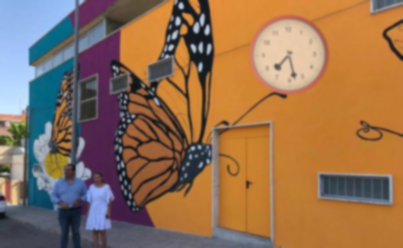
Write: 7:28
